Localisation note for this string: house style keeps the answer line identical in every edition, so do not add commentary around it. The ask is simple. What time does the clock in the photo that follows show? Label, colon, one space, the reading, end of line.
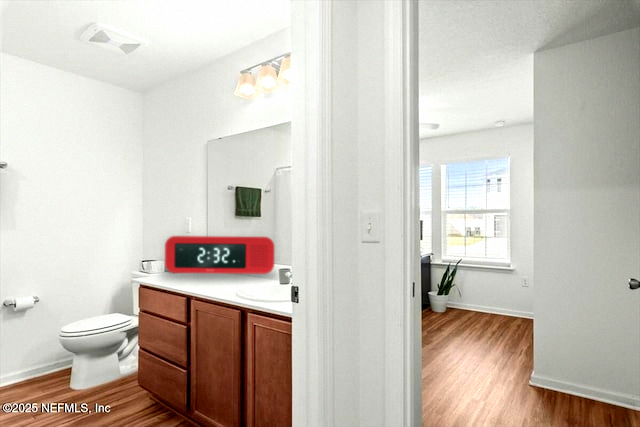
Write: 2:32
